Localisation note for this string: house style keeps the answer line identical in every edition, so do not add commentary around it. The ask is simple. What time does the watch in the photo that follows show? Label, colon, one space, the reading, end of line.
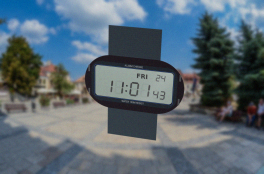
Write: 11:01:43
